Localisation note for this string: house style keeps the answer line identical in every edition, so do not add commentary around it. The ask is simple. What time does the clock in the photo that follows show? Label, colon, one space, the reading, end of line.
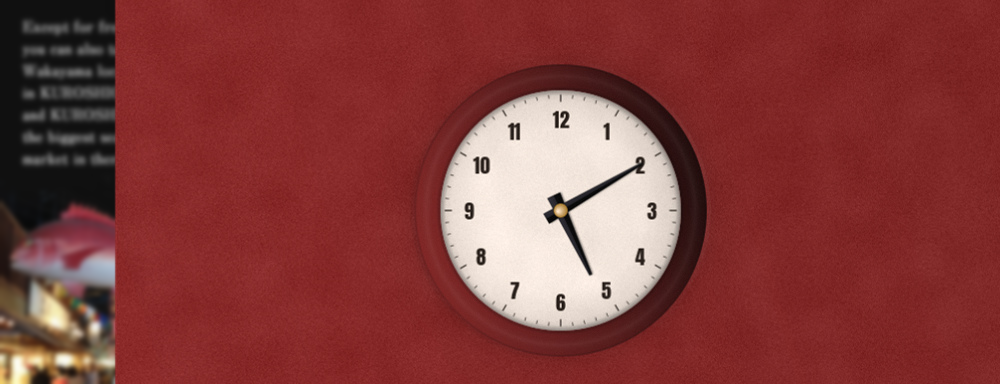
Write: 5:10
